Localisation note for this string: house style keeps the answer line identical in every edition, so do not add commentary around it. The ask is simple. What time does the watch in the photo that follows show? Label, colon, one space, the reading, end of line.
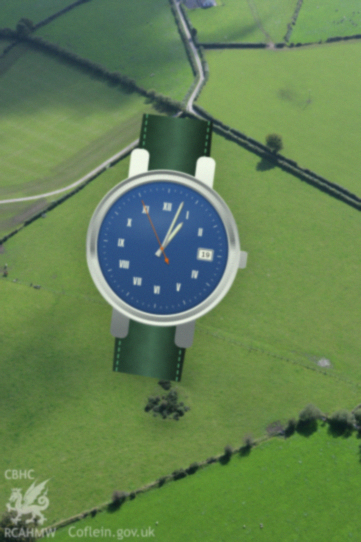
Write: 1:02:55
